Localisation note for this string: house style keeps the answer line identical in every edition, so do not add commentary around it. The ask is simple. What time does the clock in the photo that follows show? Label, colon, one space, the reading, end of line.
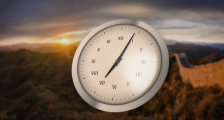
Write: 7:04
